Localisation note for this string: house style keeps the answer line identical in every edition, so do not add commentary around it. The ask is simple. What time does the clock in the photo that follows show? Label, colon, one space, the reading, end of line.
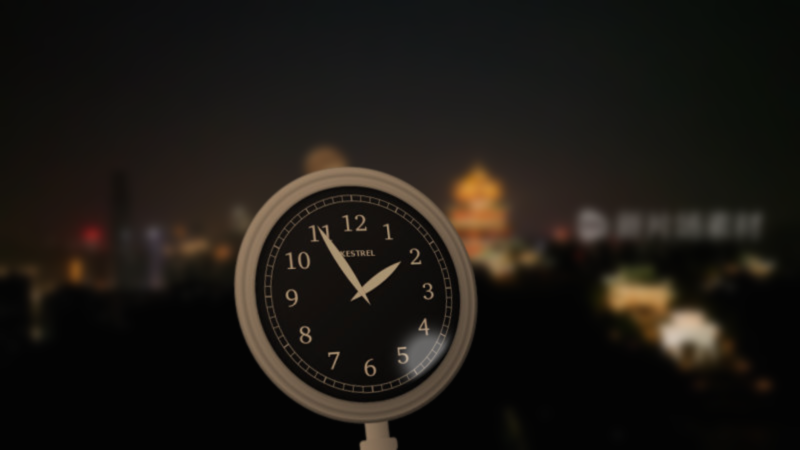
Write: 1:55
